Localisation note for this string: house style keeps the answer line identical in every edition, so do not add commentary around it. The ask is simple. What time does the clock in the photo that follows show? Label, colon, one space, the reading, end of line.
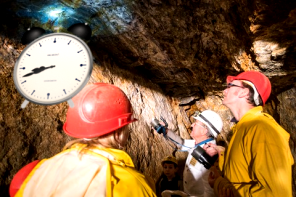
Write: 8:42
